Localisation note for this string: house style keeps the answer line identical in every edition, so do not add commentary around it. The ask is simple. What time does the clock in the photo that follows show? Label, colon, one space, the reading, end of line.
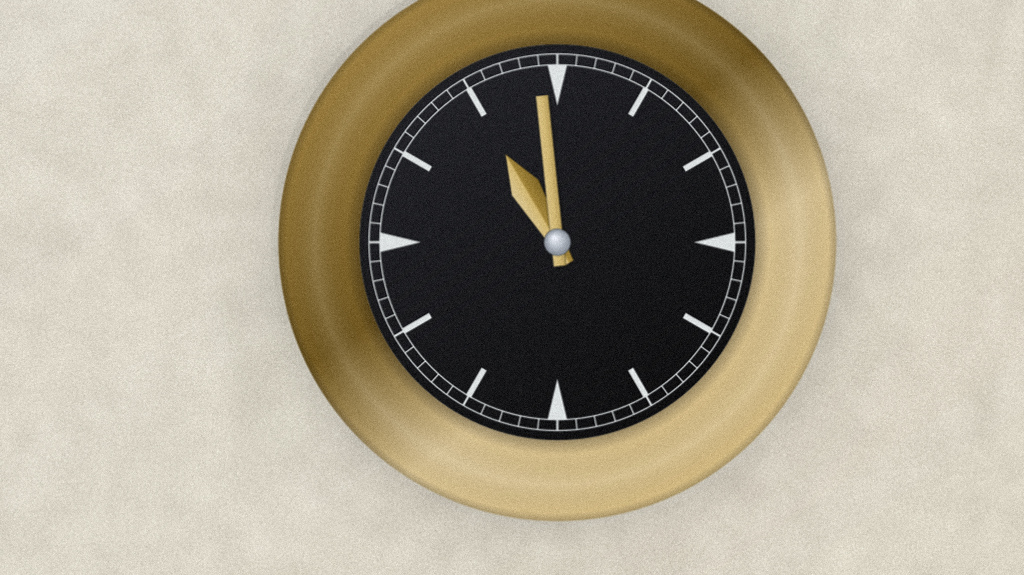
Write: 10:59
